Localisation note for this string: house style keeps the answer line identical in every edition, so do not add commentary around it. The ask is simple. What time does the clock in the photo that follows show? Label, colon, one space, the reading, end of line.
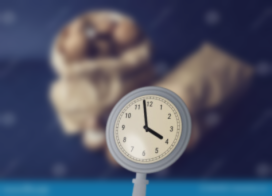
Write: 3:58
